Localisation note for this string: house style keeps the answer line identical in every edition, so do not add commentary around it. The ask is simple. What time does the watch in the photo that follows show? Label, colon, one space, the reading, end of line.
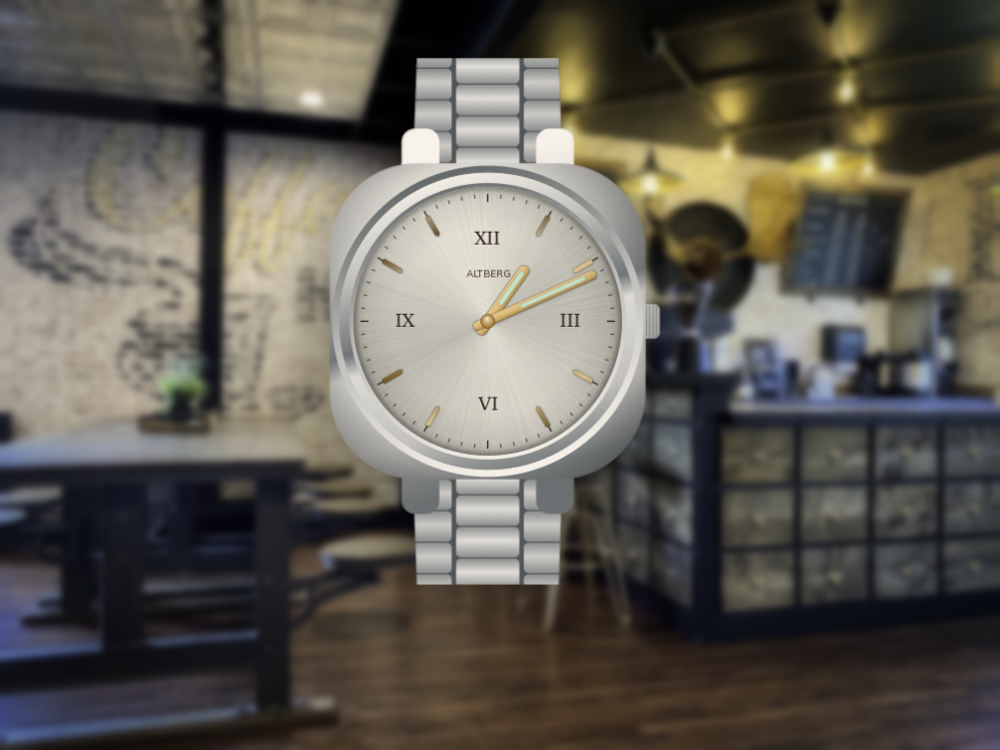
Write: 1:11
